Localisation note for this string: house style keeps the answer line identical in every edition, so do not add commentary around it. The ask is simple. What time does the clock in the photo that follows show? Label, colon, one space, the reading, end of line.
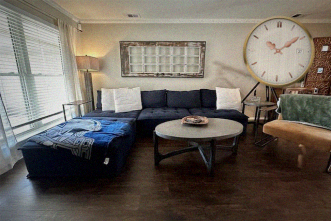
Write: 10:09
